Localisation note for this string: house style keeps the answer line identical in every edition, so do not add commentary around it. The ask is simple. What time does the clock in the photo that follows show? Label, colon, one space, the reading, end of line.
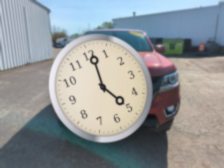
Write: 5:01
